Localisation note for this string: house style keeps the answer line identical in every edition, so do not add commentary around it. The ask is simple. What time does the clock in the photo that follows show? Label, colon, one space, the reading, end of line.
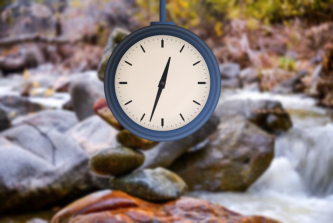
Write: 12:33
